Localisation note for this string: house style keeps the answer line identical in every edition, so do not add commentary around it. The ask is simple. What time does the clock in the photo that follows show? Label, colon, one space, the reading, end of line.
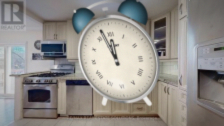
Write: 11:57
